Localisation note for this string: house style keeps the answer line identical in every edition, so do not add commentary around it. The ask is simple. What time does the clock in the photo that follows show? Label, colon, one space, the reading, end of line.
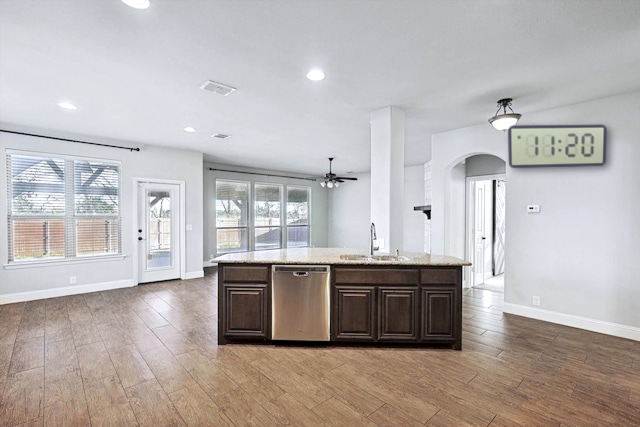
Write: 11:20
